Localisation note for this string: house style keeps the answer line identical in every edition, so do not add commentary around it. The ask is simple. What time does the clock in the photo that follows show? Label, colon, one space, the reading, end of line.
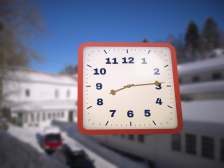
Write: 8:14
